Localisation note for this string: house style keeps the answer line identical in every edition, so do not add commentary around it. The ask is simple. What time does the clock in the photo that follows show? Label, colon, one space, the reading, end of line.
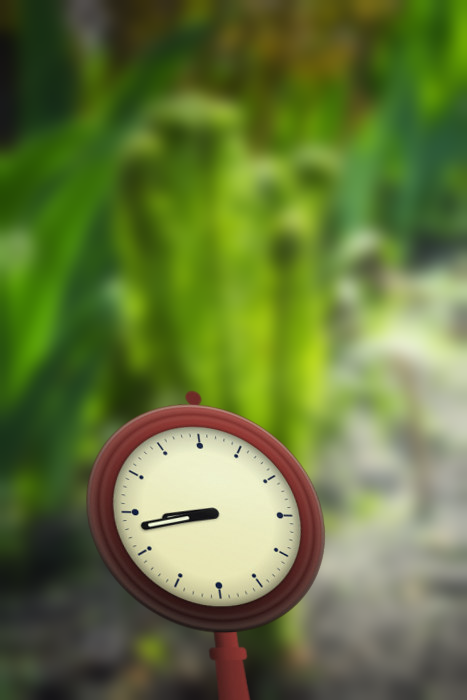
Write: 8:43
